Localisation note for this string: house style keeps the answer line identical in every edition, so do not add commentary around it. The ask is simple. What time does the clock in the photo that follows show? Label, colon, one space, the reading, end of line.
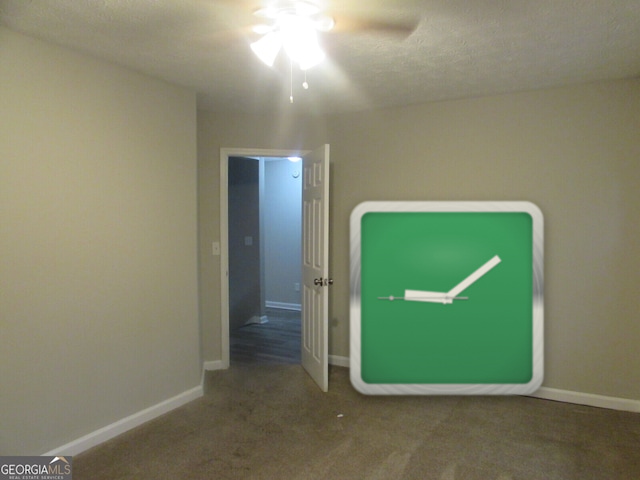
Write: 9:08:45
